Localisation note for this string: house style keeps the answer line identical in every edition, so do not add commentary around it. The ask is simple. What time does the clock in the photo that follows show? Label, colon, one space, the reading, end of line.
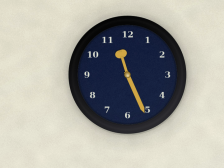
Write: 11:26
